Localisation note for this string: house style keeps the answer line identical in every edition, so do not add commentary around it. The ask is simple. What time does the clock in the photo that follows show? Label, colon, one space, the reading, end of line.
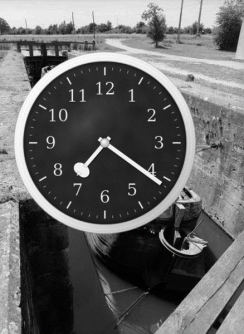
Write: 7:21
